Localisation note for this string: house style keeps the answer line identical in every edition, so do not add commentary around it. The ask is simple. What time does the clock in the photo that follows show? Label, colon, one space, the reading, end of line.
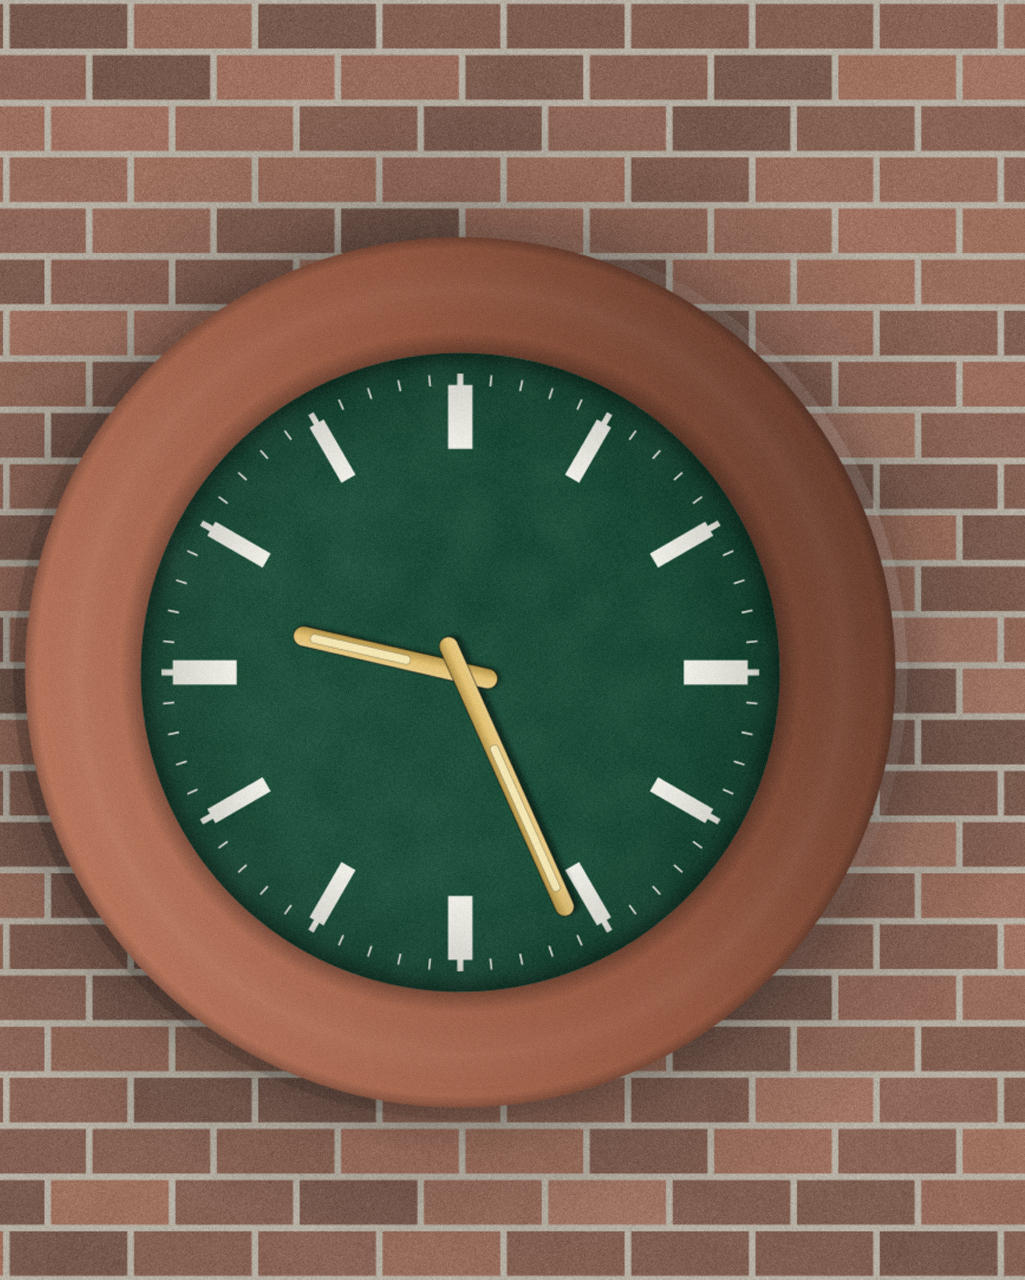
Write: 9:26
